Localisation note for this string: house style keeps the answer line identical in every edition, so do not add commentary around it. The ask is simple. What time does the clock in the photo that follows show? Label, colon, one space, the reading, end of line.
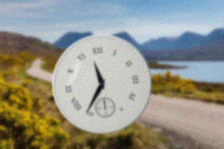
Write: 11:36
